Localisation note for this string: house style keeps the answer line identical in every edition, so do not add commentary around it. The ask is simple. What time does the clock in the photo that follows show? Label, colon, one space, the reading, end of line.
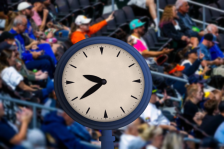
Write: 9:39
